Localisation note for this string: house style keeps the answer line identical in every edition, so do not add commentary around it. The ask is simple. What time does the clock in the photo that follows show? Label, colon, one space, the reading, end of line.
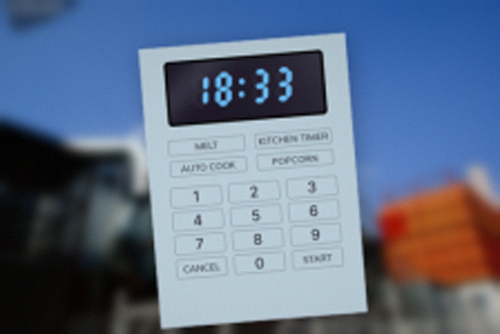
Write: 18:33
